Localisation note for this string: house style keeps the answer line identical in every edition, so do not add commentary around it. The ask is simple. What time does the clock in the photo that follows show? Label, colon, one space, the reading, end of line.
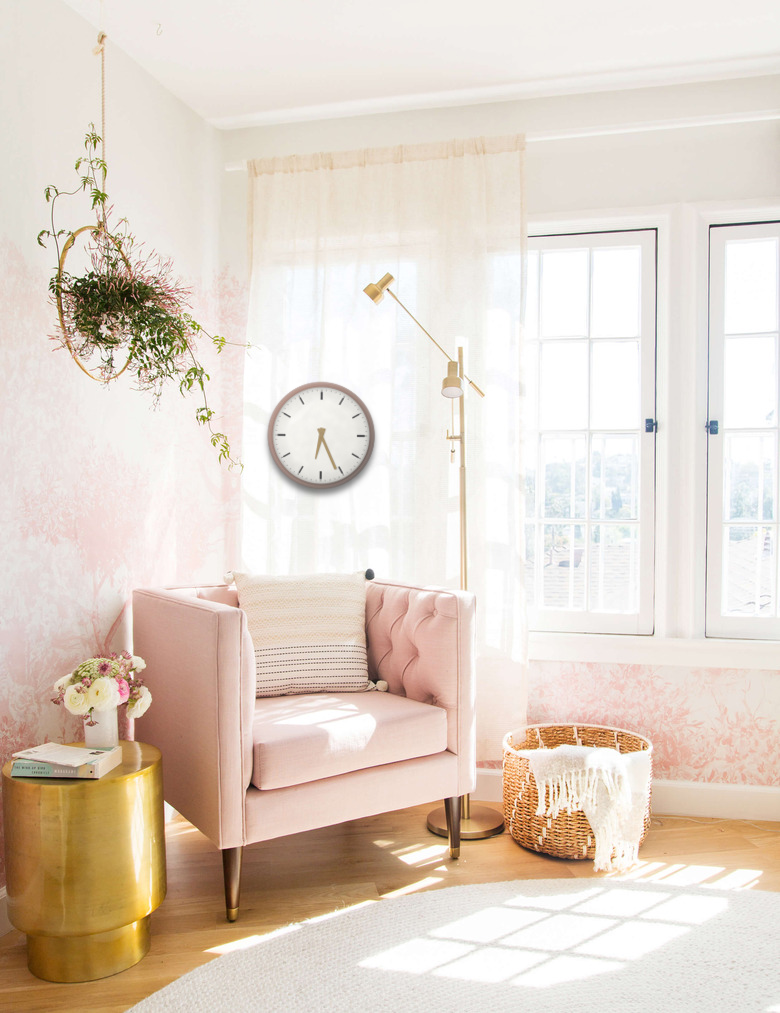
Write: 6:26
